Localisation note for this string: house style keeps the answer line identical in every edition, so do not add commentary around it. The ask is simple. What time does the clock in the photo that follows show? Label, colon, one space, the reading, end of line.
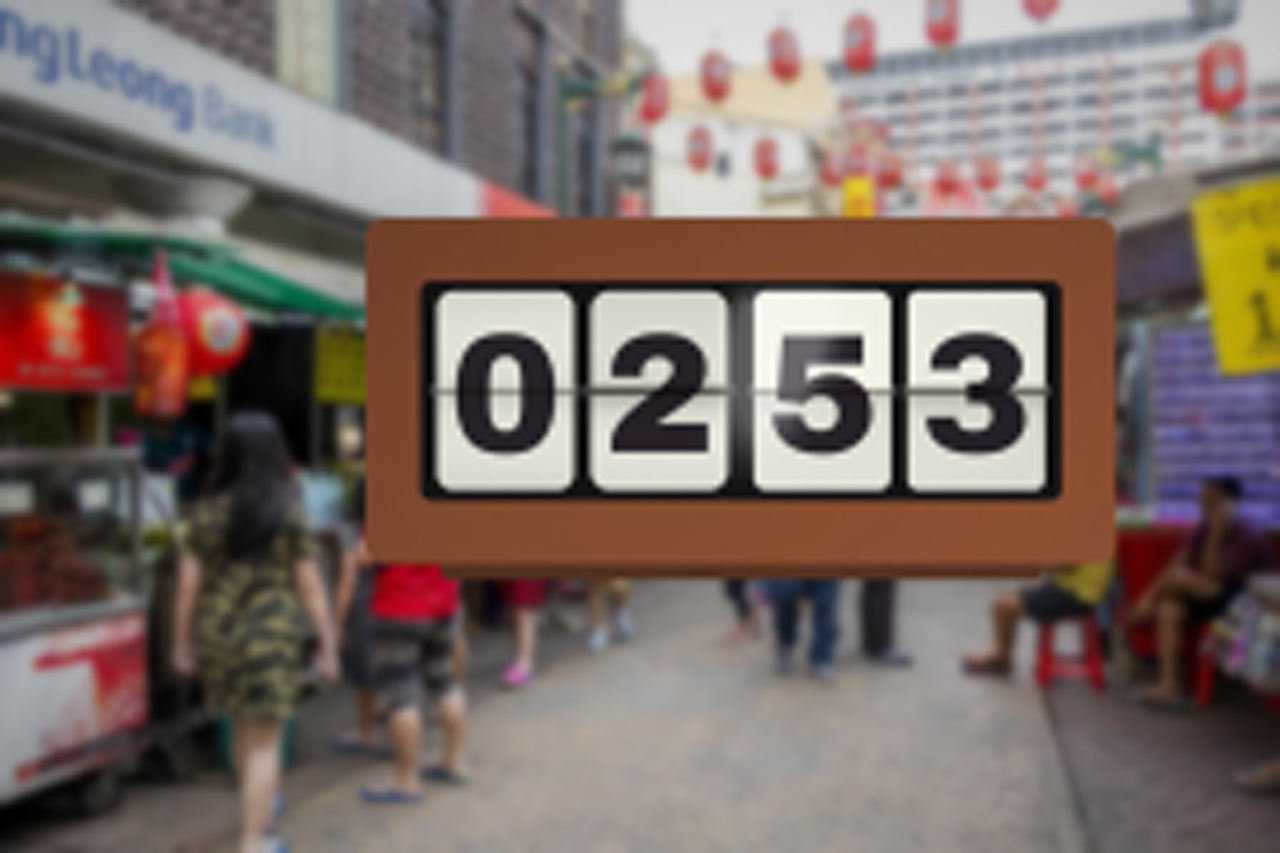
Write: 2:53
